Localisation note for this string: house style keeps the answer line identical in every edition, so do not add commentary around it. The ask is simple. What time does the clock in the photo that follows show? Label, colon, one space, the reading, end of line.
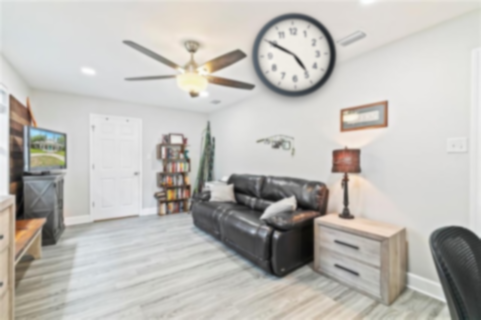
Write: 4:50
